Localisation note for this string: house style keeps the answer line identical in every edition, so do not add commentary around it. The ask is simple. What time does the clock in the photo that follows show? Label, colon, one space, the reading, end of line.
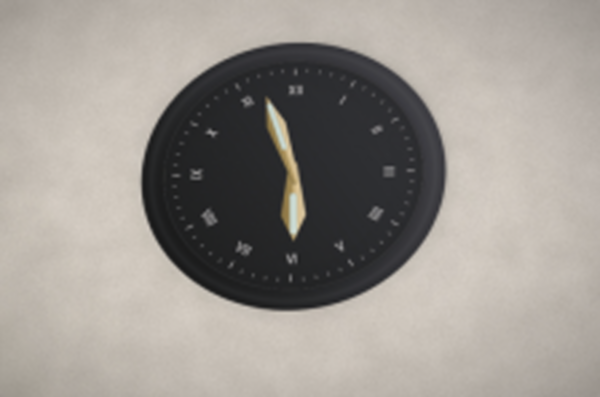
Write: 5:57
